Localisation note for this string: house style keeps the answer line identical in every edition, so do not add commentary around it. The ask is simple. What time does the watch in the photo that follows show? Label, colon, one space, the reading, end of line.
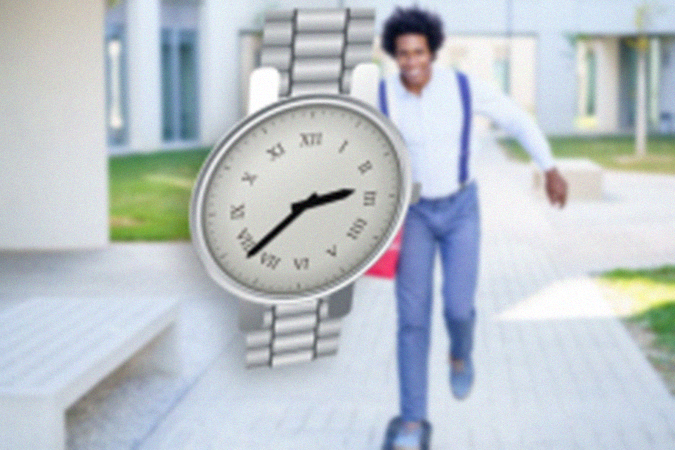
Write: 2:38
